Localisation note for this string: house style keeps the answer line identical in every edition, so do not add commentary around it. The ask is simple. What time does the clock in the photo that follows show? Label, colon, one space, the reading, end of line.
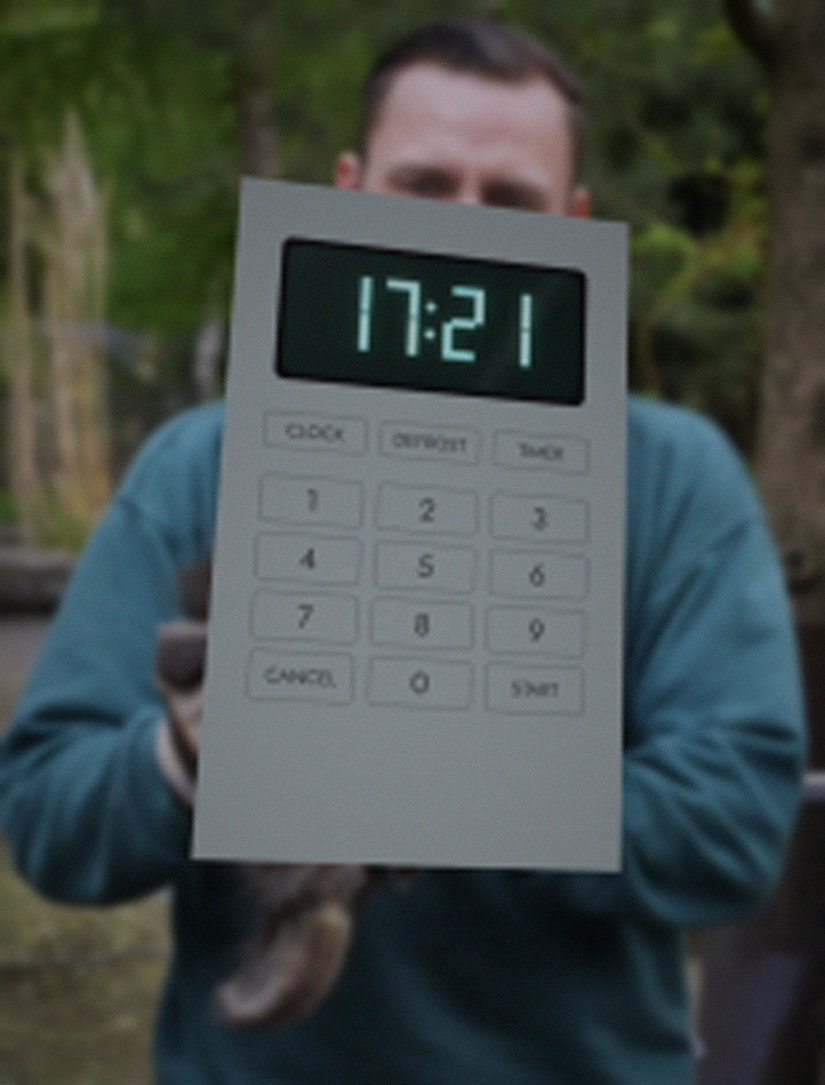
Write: 17:21
